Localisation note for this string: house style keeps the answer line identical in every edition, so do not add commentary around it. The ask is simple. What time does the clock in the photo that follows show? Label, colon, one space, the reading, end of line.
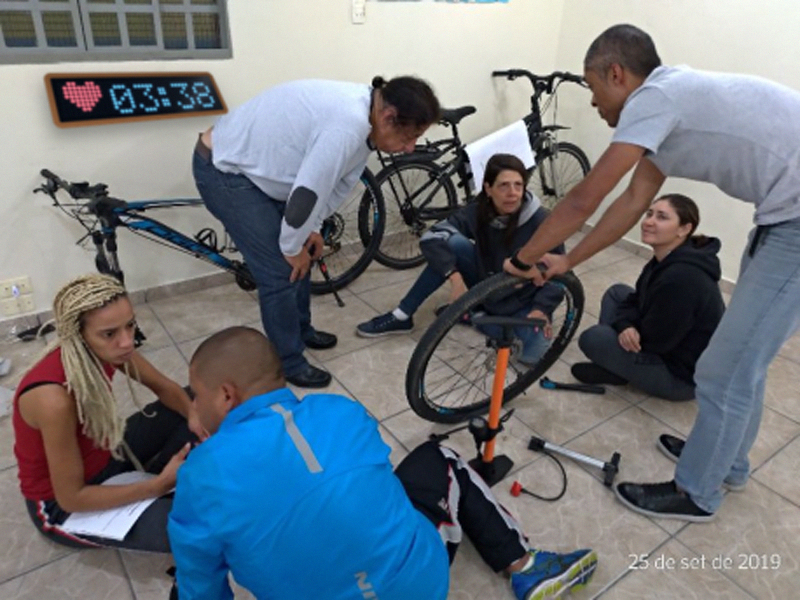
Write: 3:38
